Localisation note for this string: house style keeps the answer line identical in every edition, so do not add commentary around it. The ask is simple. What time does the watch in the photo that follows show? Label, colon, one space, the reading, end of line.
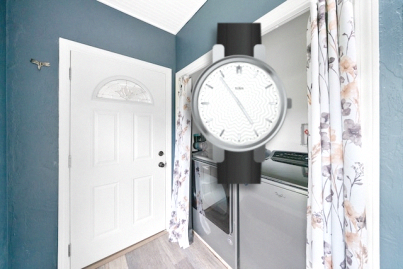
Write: 4:54
